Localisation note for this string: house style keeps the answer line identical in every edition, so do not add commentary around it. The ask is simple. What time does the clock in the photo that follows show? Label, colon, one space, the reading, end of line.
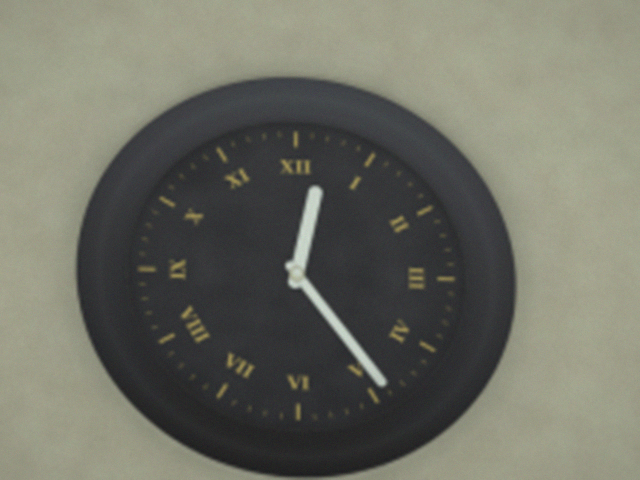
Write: 12:24
